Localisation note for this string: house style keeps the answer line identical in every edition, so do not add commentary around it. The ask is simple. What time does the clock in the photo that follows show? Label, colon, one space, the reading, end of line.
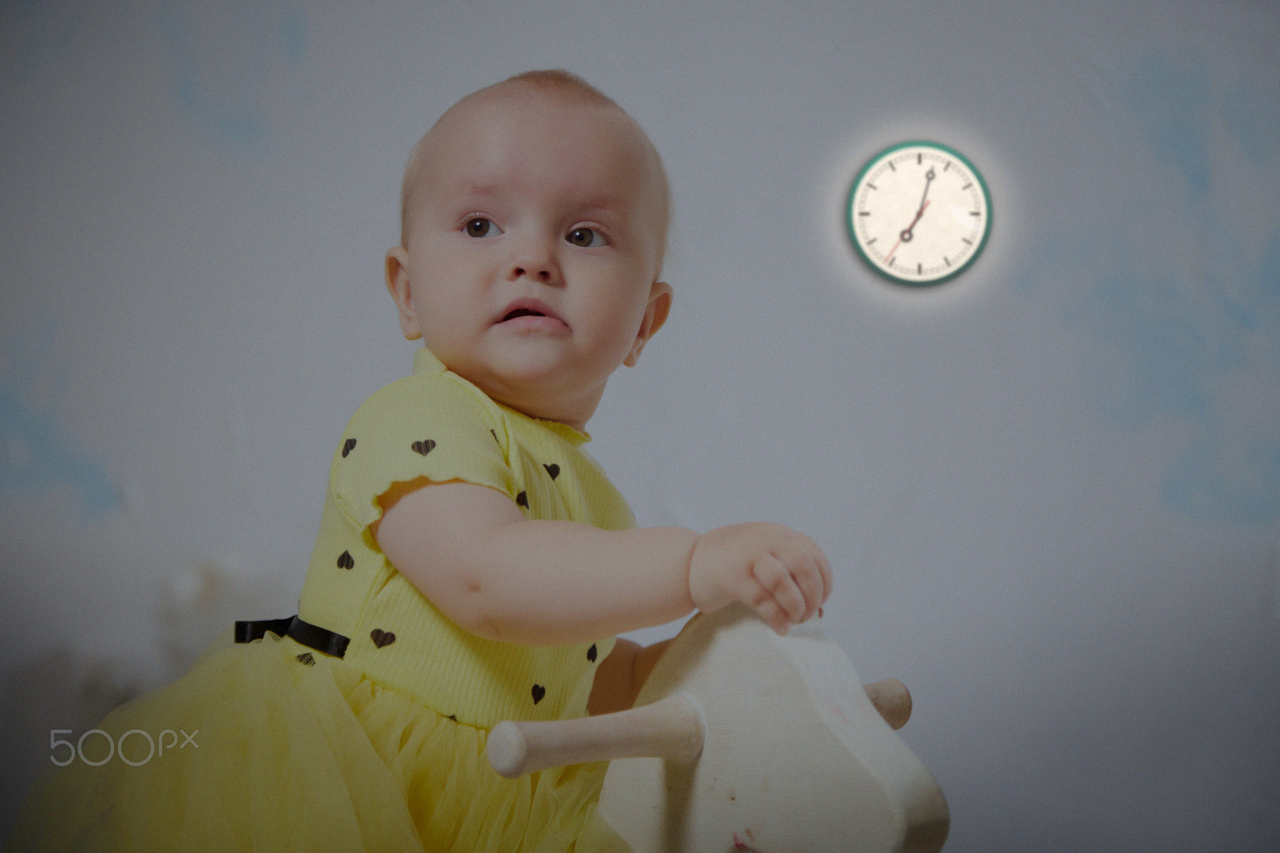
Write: 7:02:36
